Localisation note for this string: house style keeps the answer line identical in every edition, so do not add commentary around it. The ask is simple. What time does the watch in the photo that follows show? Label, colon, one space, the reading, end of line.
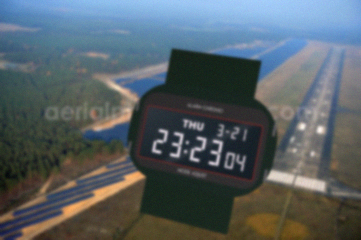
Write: 23:23:04
